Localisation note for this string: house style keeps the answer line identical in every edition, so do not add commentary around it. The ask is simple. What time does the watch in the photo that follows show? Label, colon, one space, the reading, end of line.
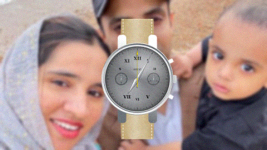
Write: 7:05
